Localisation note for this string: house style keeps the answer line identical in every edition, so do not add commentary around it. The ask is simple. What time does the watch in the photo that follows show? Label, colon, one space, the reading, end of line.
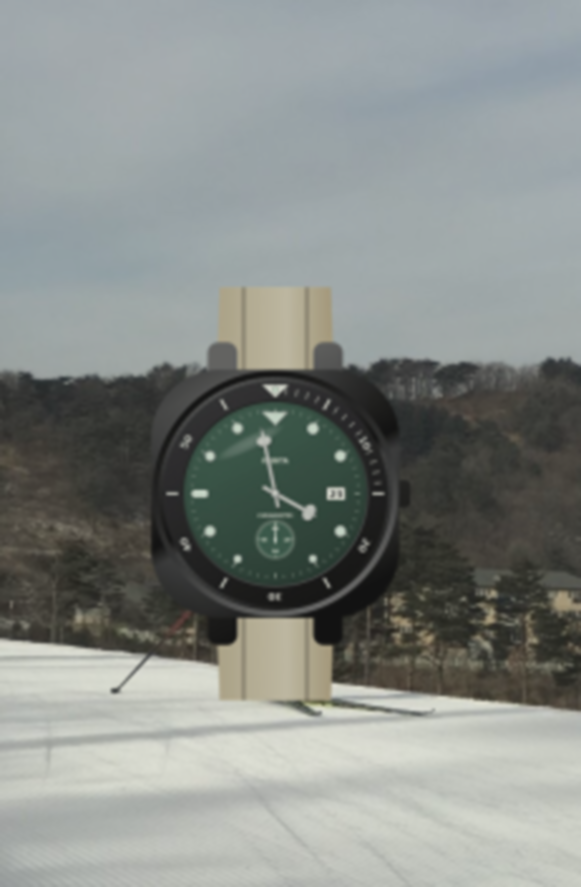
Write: 3:58
